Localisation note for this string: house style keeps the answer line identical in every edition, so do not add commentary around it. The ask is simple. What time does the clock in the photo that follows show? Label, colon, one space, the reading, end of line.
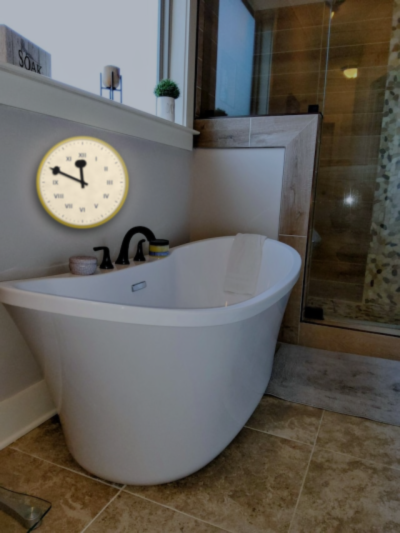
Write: 11:49
